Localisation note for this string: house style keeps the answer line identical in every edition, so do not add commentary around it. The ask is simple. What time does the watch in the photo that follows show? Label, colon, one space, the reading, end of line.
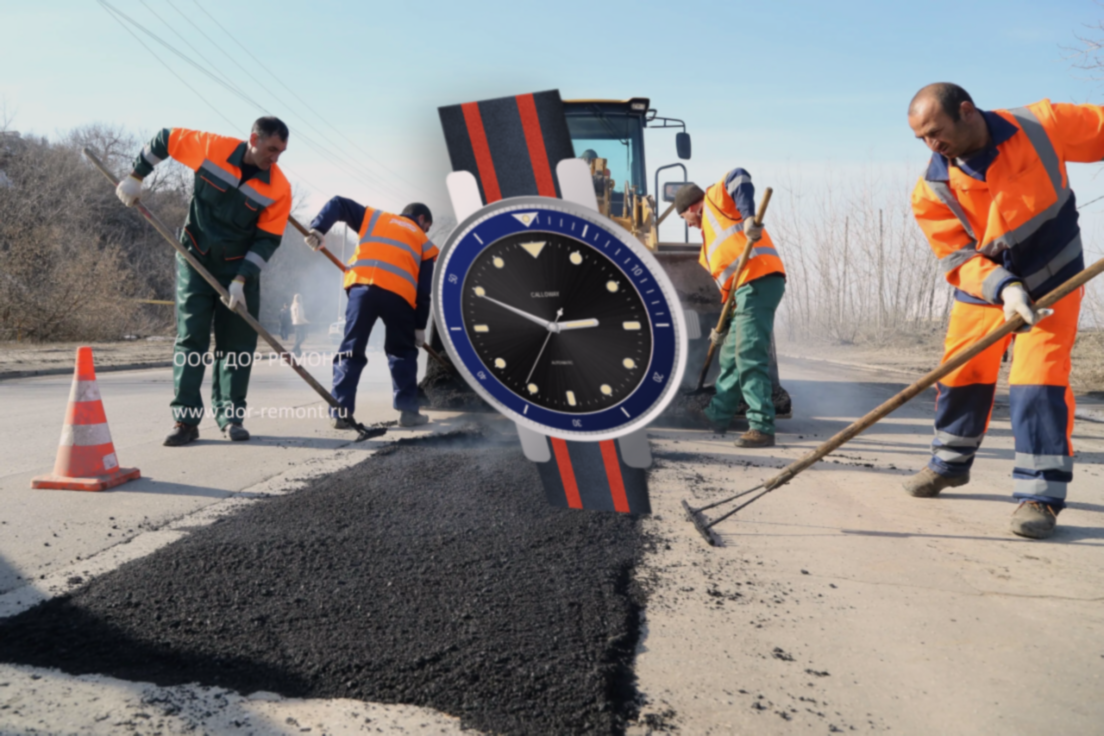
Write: 2:49:36
